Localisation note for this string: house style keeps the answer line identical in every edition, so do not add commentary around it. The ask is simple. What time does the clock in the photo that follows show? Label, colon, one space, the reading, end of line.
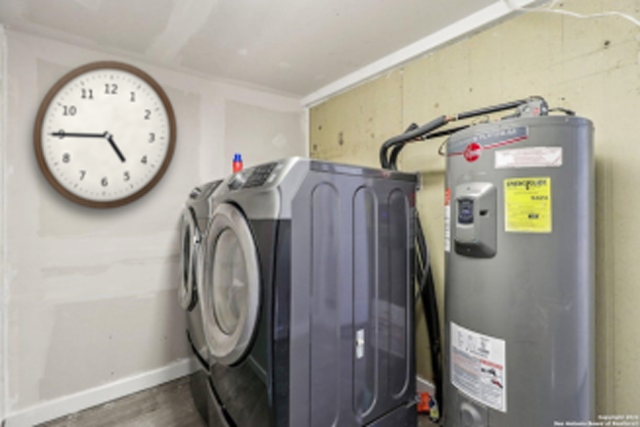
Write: 4:45
